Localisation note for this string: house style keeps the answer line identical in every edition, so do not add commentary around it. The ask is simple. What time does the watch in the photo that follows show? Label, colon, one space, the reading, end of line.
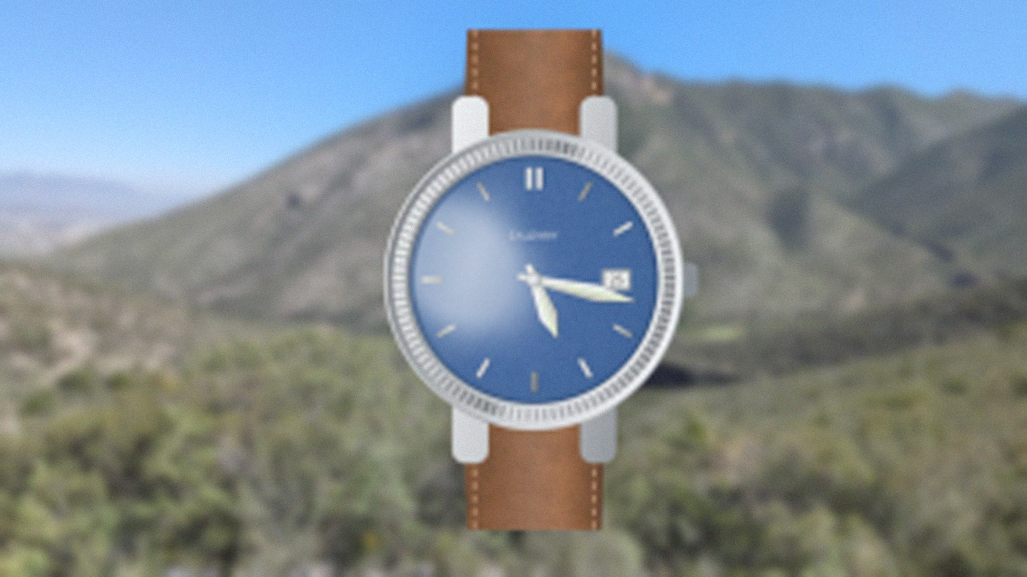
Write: 5:17
